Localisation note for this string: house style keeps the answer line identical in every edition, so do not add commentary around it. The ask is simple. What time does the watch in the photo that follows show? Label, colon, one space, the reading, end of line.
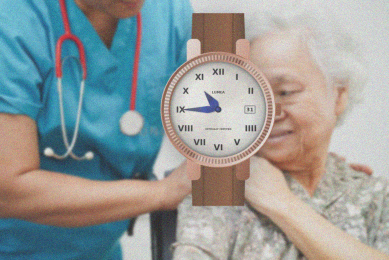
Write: 10:45
